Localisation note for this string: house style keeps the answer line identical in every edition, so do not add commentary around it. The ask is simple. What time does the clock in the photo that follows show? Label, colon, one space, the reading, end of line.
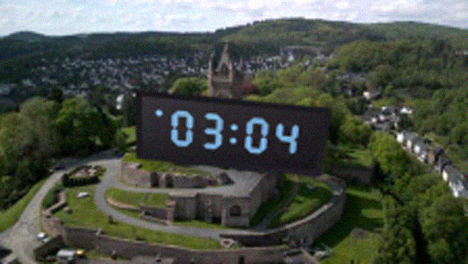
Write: 3:04
